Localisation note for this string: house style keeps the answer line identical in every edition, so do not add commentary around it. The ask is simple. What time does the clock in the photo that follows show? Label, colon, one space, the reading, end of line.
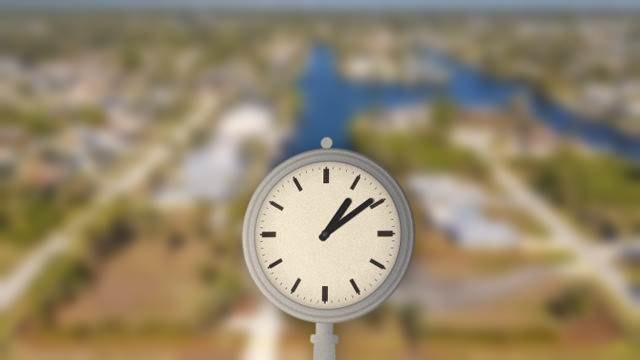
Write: 1:09
